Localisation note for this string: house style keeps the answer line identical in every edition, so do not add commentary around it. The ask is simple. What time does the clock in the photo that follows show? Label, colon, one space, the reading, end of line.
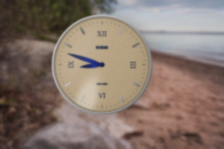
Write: 8:48
